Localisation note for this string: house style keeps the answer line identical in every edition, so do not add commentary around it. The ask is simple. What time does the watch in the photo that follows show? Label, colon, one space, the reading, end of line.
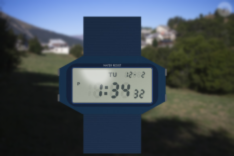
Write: 1:34:32
